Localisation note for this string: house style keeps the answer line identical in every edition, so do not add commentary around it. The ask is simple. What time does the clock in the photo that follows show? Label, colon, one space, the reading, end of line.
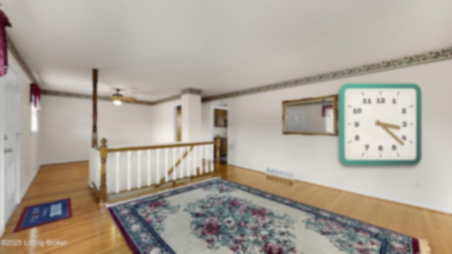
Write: 3:22
